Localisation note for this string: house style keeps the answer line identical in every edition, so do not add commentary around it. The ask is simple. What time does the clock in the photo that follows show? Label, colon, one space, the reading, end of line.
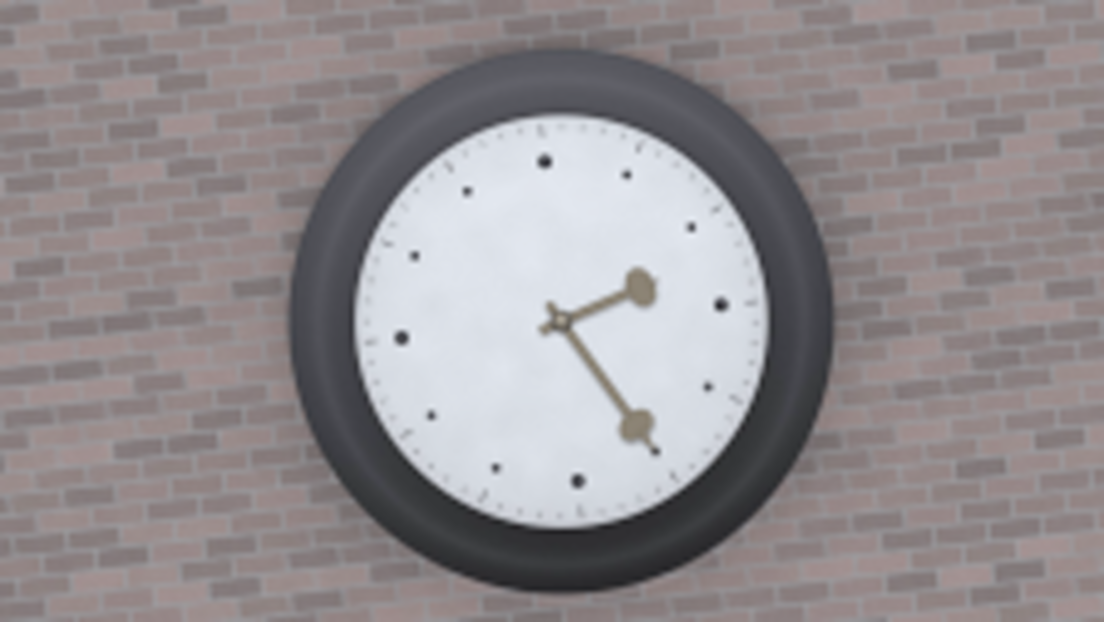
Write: 2:25
